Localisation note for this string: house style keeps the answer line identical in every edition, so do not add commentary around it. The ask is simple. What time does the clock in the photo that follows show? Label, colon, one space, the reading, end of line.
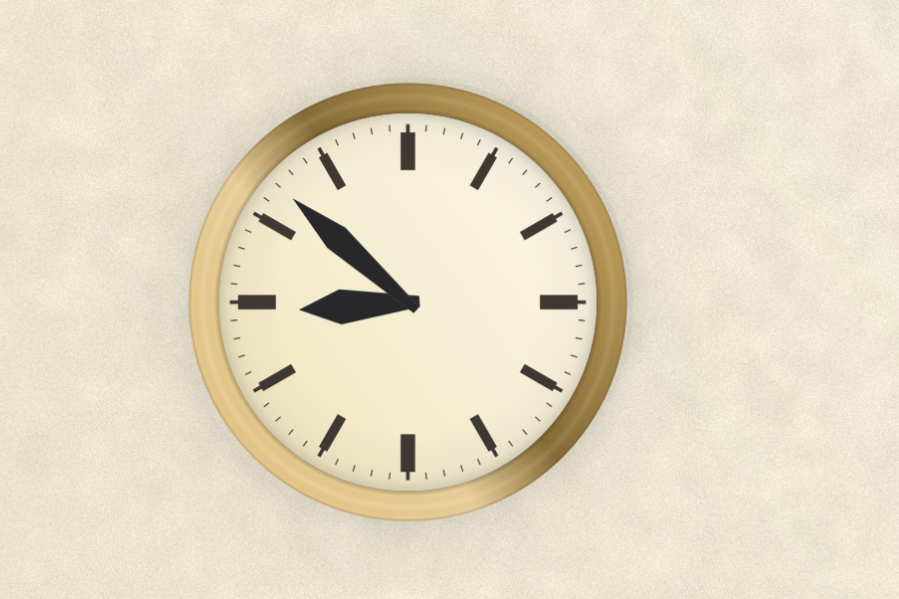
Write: 8:52
